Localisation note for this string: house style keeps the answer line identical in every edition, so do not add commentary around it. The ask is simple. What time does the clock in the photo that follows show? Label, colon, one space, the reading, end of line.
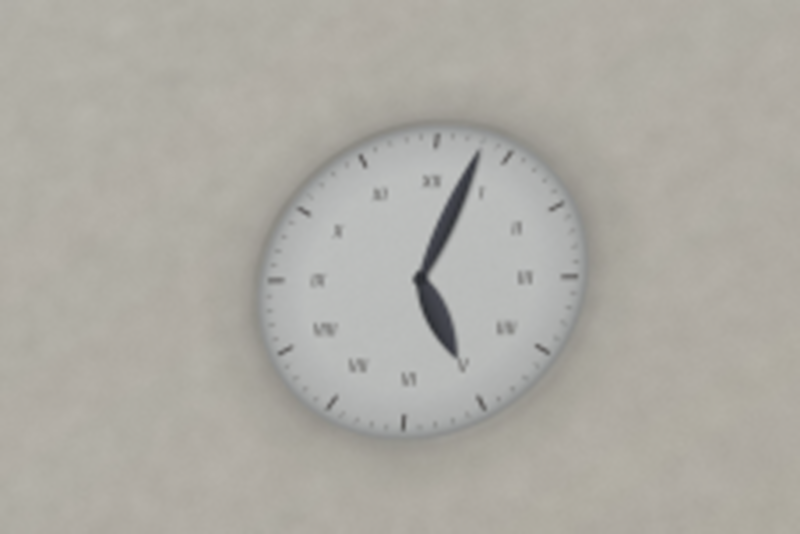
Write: 5:03
